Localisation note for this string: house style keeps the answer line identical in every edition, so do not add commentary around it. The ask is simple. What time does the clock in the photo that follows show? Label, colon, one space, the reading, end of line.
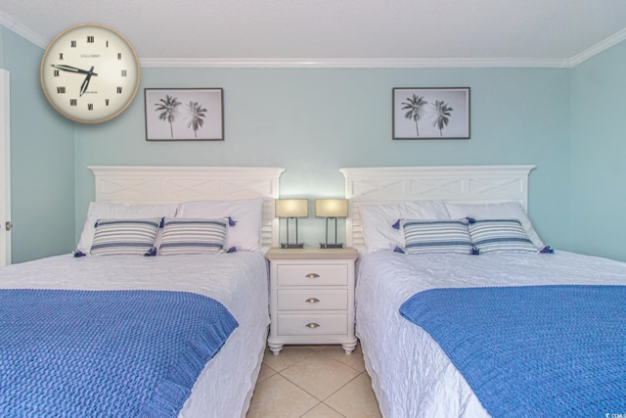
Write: 6:47
